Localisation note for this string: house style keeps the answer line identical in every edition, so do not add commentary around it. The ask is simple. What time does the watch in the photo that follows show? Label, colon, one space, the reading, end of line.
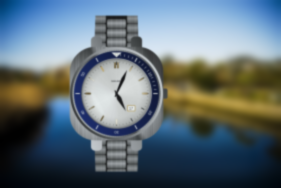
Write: 5:04
